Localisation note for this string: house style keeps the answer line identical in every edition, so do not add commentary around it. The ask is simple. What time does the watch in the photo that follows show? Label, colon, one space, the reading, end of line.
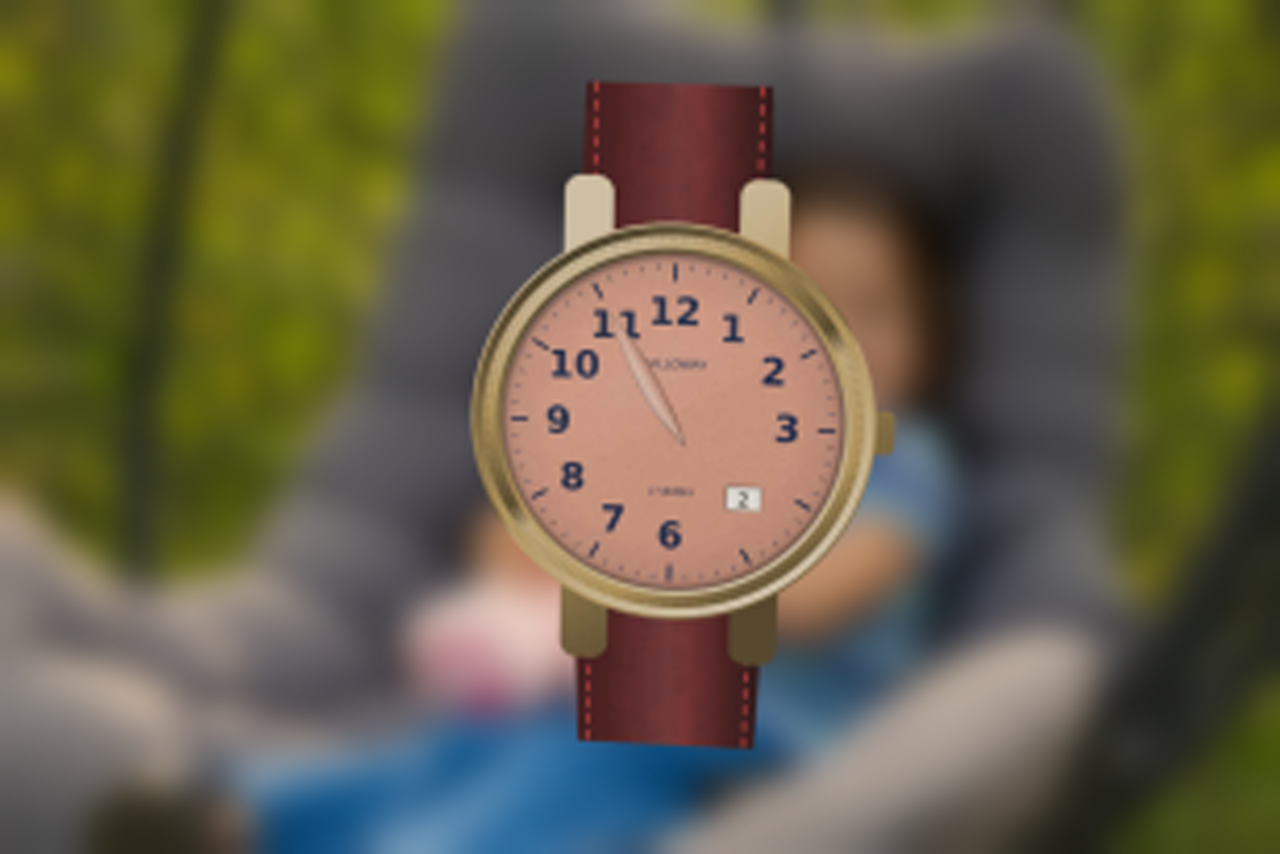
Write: 10:55
